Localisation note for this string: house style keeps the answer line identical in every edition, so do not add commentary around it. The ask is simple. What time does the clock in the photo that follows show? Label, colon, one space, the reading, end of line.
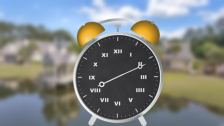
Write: 8:11
